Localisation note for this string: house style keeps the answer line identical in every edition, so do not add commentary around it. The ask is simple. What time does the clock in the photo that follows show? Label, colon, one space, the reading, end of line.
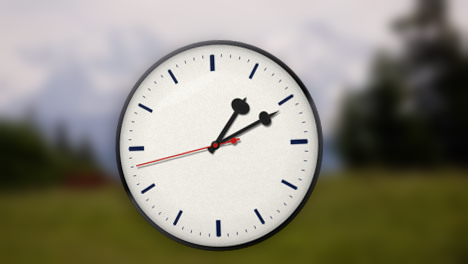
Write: 1:10:43
